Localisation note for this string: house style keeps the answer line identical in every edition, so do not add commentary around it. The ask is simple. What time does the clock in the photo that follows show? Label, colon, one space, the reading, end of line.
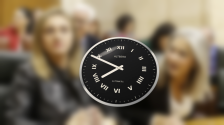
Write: 7:49
